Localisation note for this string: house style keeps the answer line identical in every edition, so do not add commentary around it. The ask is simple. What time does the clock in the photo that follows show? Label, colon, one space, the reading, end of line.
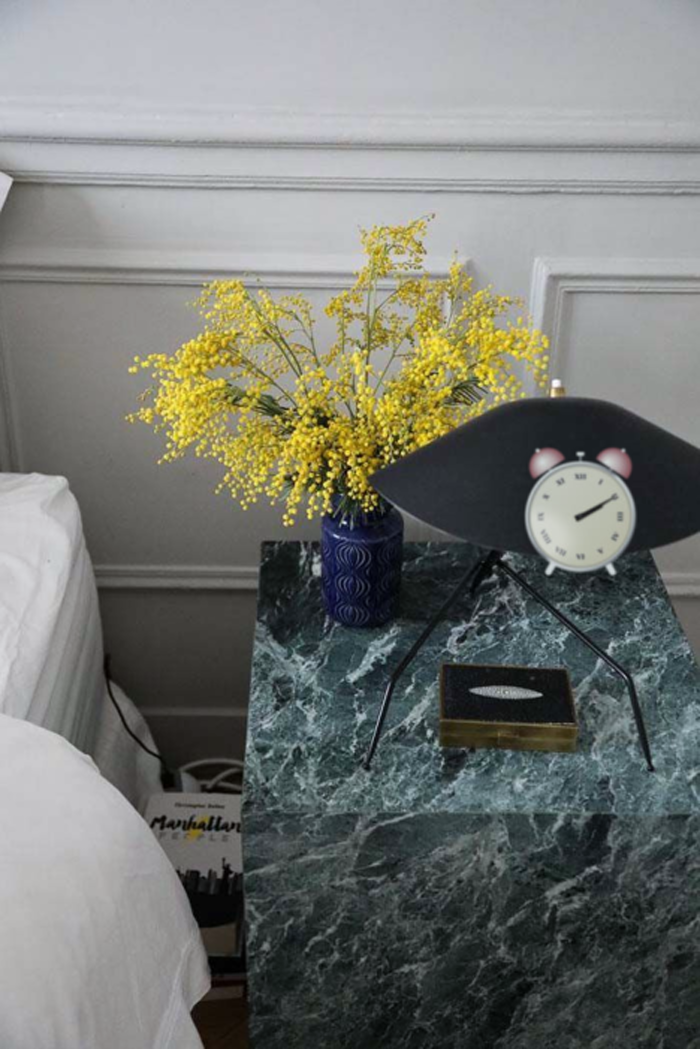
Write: 2:10
